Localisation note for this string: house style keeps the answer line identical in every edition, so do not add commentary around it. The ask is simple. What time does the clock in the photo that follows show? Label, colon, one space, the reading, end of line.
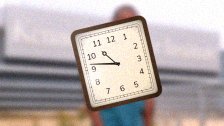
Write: 10:47
